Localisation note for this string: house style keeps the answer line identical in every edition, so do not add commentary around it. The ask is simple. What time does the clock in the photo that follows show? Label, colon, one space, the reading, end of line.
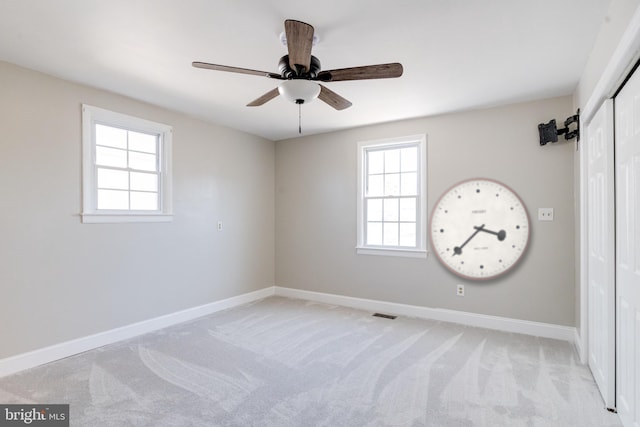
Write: 3:38
